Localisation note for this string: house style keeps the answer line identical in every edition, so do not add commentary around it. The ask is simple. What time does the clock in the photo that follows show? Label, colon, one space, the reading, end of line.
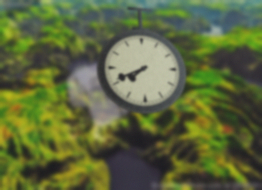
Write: 7:41
